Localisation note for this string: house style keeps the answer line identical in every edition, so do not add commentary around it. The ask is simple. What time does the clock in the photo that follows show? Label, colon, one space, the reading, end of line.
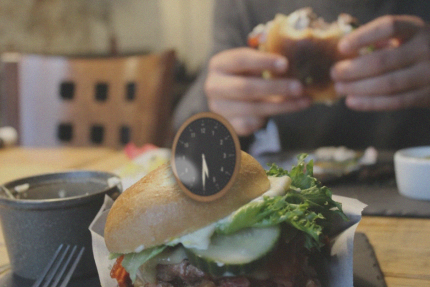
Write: 5:30
